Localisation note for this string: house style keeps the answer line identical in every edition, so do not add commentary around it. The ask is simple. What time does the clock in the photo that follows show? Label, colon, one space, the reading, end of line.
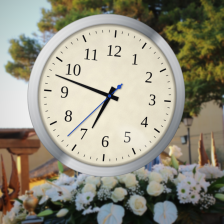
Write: 6:47:37
